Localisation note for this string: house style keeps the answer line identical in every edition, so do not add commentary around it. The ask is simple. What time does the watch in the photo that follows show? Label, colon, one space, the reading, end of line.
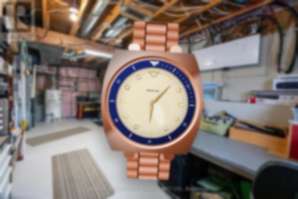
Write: 6:07
